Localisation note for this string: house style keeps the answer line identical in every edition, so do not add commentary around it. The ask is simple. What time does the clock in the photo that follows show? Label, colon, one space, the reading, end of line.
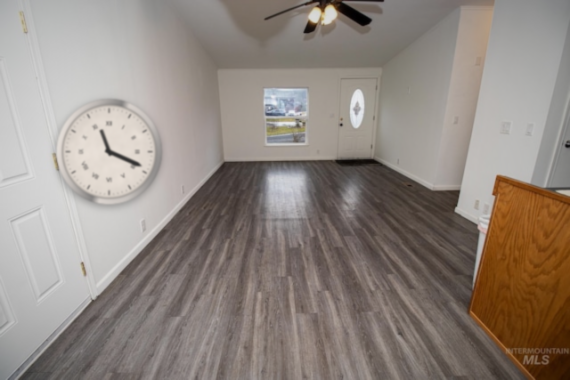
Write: 11:19
